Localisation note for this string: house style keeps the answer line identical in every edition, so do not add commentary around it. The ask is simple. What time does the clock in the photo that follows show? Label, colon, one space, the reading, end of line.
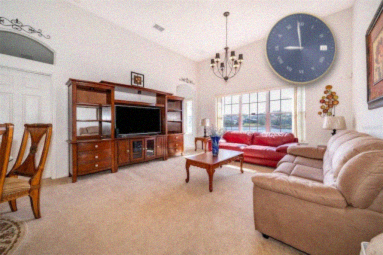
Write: 8:59
